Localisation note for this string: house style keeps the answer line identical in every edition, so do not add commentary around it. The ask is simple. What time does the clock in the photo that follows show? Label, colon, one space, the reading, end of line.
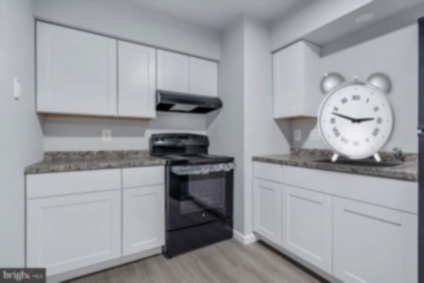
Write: 2:48
